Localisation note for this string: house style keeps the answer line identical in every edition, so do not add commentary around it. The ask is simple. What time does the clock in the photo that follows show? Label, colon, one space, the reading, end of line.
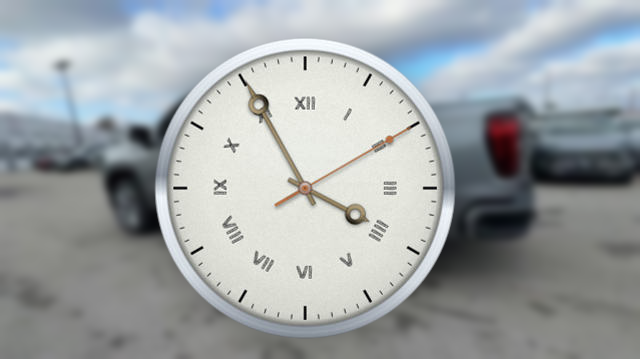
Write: 3:55:10
